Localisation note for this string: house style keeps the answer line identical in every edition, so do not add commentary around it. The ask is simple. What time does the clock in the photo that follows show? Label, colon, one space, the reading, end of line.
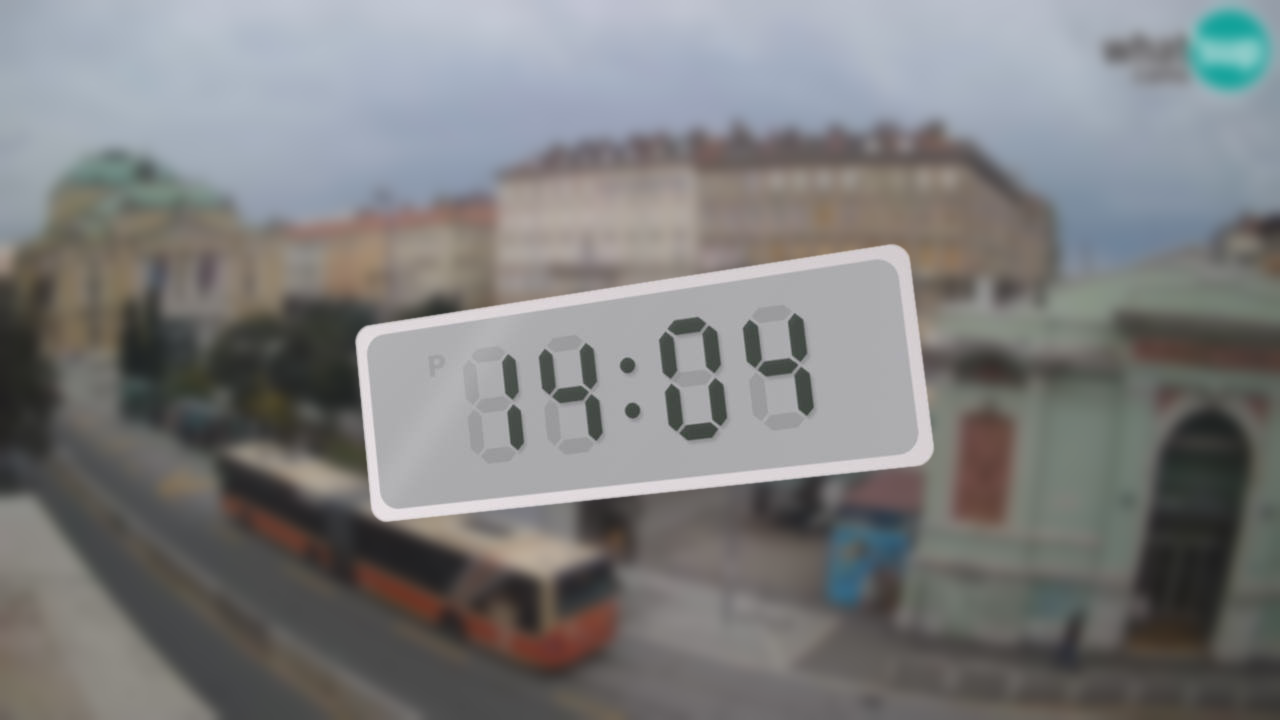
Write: 14:04
